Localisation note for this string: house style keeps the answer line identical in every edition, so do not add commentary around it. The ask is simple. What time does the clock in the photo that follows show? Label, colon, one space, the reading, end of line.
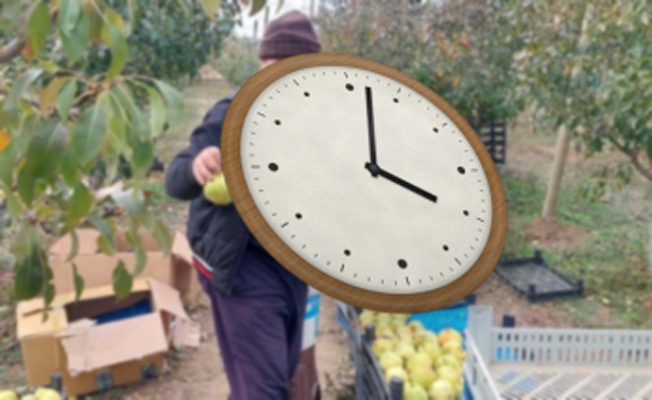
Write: 4:02
